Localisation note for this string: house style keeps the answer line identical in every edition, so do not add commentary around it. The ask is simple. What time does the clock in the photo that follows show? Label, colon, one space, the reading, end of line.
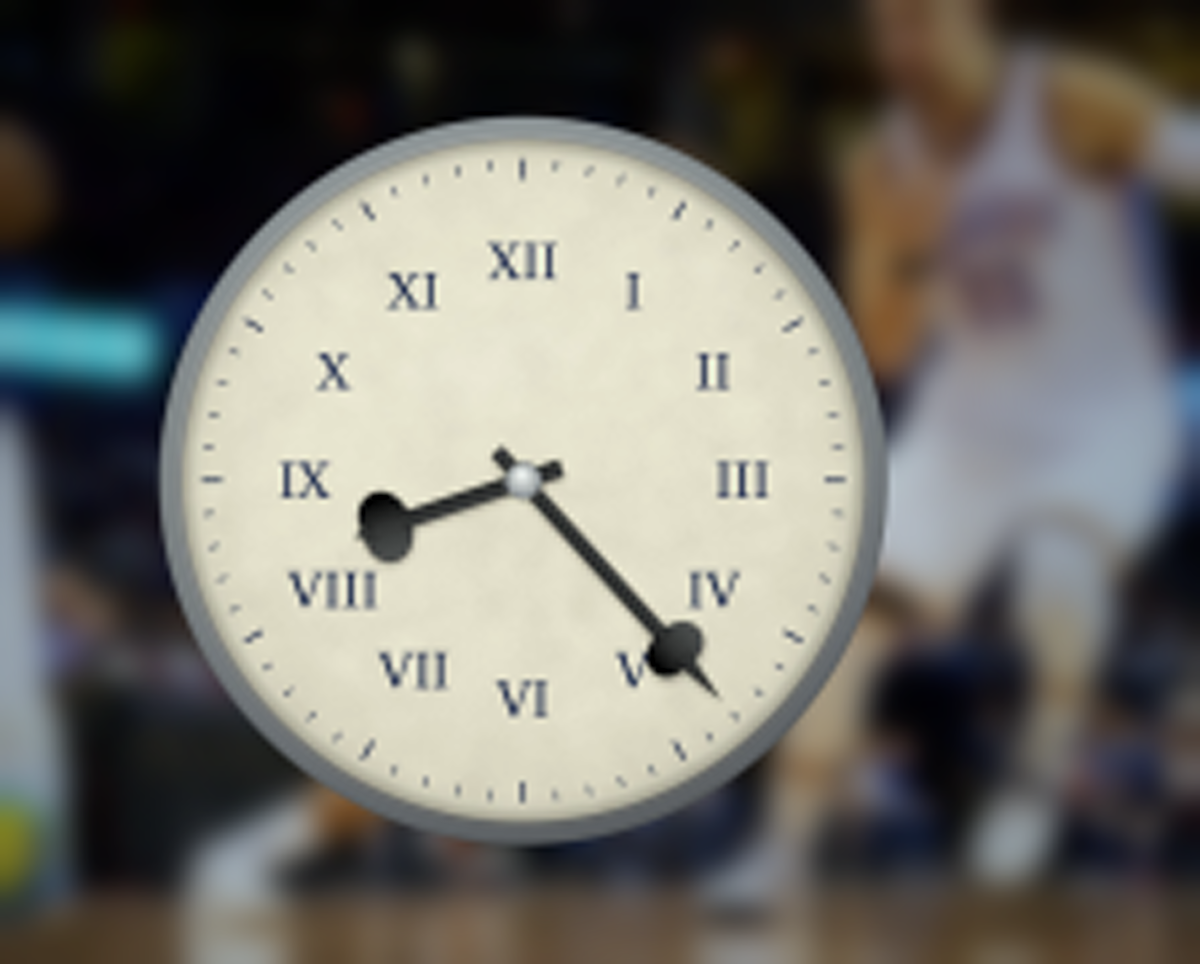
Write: 8:23
